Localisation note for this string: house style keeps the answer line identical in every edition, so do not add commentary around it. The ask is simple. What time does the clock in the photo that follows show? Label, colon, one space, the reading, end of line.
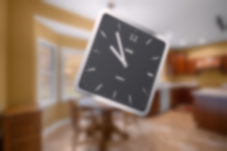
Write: 9:54
